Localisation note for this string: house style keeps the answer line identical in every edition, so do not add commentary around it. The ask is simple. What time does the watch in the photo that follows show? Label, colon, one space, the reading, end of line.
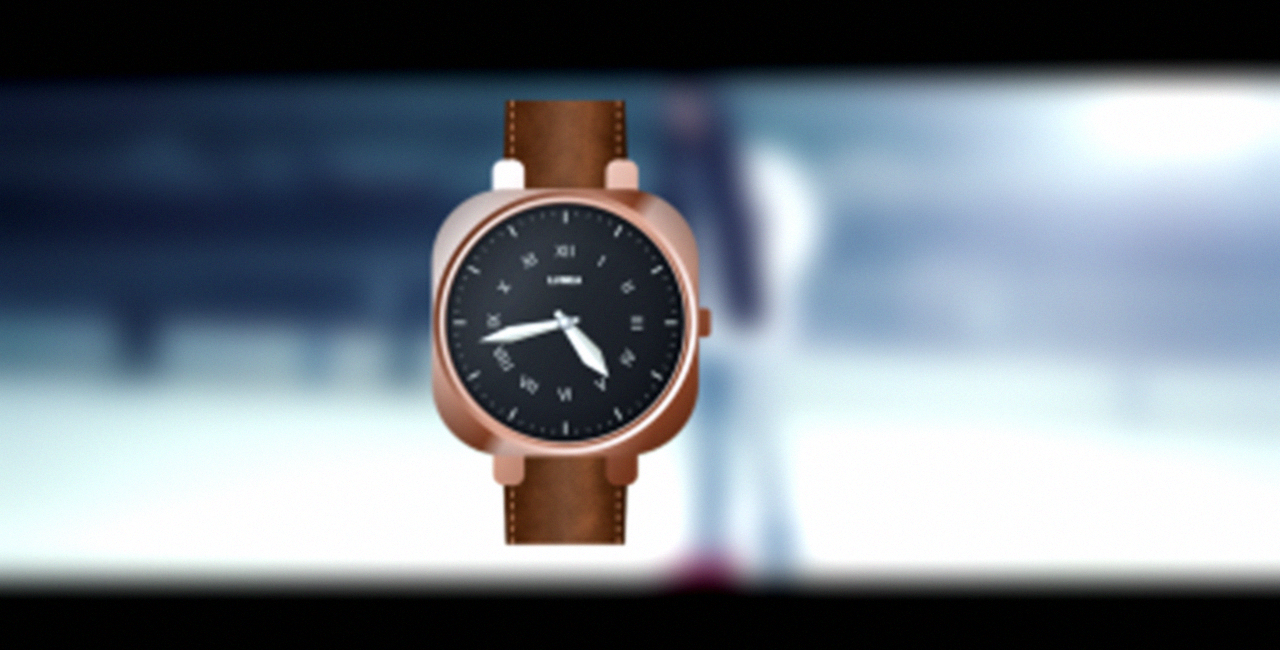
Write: 4:43
